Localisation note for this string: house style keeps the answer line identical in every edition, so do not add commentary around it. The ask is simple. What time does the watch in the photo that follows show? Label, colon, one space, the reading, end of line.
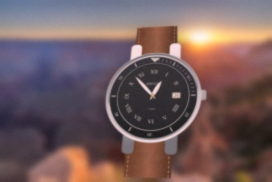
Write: 12:53
